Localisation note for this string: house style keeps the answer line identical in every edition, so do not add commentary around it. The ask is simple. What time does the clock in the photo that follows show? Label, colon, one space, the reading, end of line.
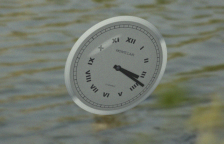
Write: 3:18
